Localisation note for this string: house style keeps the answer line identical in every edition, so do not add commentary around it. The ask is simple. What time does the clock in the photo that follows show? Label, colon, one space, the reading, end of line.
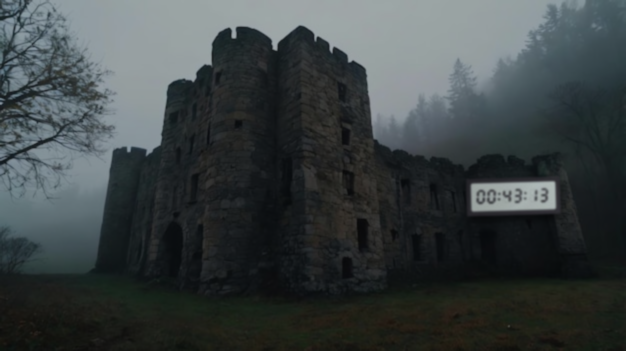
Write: 0:43:13
